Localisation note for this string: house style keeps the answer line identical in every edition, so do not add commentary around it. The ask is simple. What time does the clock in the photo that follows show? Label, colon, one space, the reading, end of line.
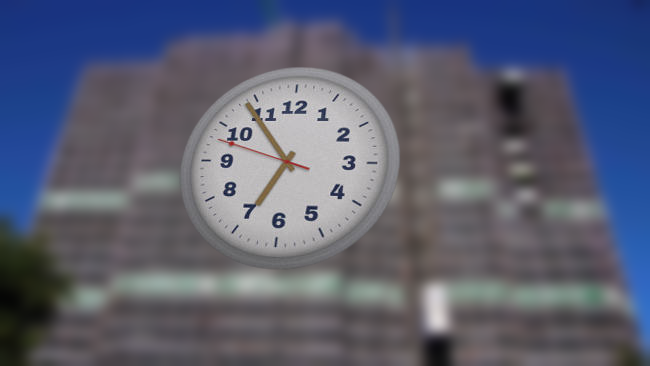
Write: 6:53:48
